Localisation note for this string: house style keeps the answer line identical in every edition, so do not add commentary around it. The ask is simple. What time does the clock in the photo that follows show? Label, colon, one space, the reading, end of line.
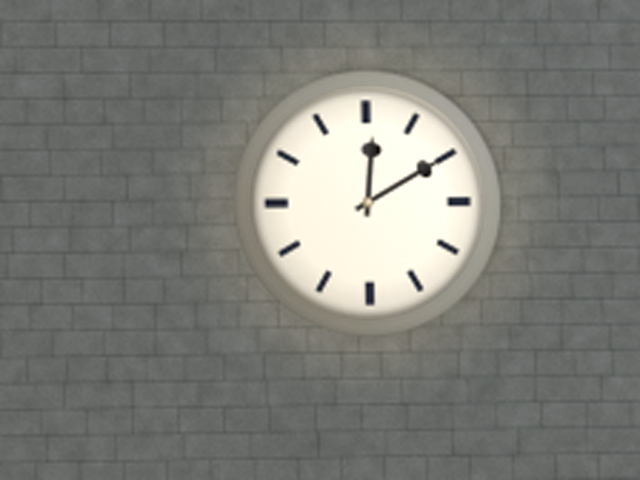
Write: 12:10
